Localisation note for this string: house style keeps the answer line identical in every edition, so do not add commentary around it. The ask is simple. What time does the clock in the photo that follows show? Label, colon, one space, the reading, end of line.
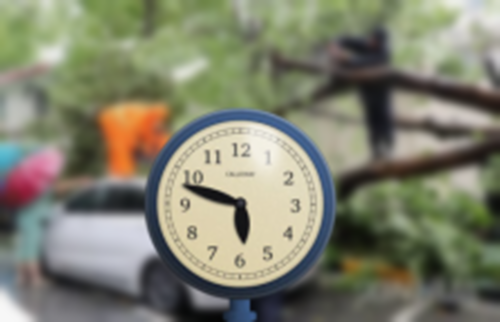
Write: 5:48
